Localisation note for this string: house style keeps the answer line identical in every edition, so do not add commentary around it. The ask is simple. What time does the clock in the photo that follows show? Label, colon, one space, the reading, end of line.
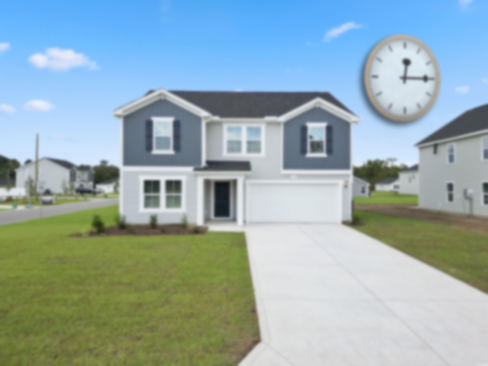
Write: 12:15
